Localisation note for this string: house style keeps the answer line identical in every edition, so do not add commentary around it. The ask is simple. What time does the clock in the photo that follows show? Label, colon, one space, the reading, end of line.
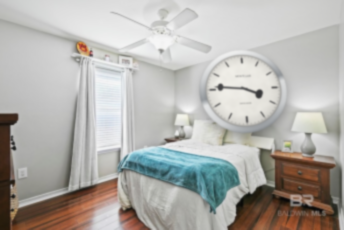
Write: 3:46
